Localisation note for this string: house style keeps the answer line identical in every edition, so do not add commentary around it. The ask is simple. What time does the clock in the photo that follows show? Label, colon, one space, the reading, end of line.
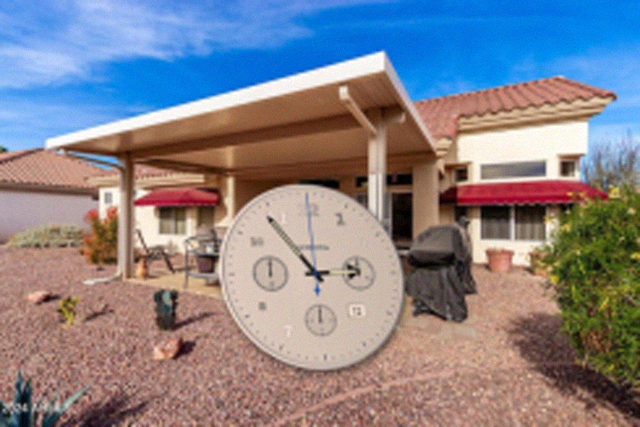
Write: 2:54
